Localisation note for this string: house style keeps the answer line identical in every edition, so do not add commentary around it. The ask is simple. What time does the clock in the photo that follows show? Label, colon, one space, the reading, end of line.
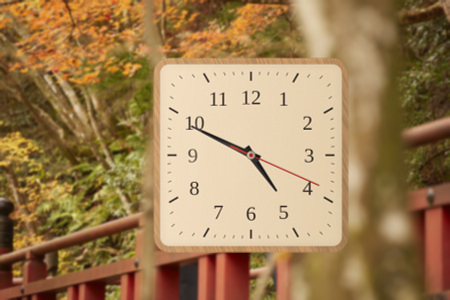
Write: 4:49:19
